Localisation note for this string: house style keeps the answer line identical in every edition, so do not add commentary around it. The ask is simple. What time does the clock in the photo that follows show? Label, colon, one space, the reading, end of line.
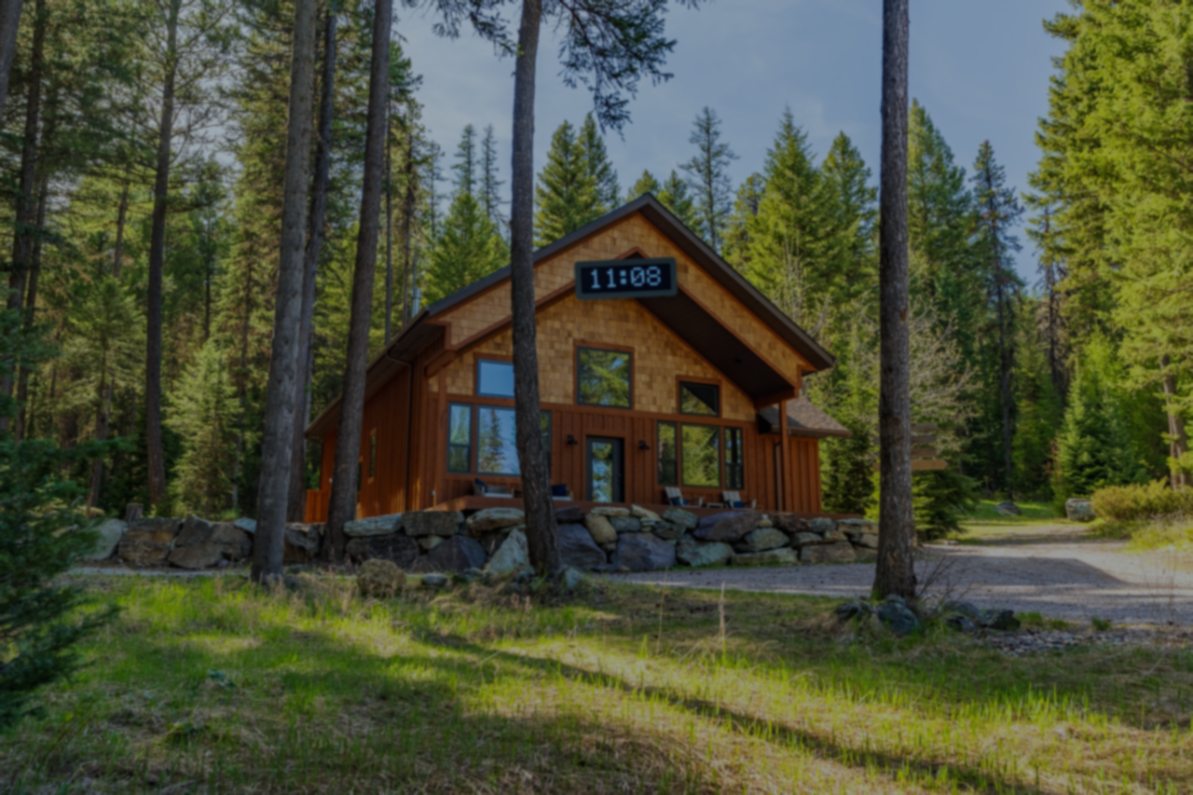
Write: 11:08
